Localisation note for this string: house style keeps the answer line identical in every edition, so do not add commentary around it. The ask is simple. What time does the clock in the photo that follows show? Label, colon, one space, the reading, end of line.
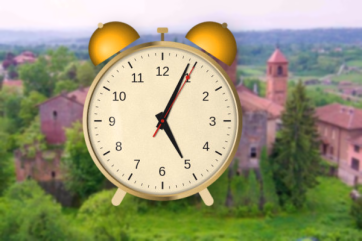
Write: 5:04:05
